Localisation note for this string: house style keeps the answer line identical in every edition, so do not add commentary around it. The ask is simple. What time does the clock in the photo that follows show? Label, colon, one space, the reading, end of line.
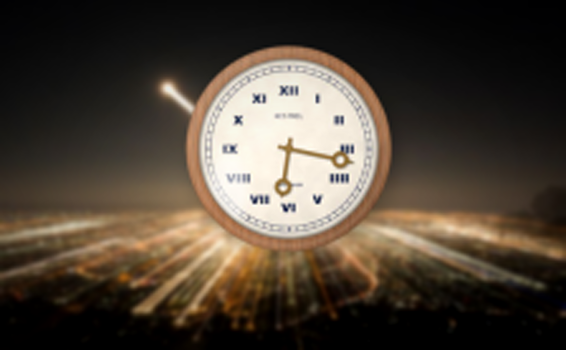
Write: 6:17
